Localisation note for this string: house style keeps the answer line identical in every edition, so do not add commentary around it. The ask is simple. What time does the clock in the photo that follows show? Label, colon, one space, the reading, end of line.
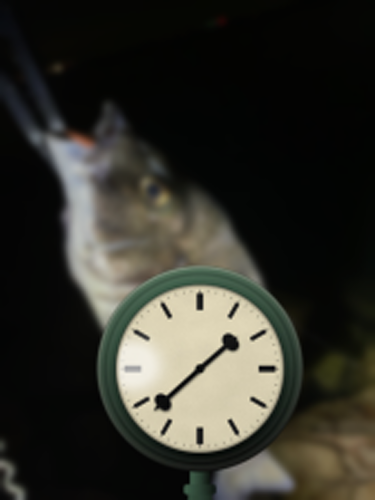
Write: 1:38
